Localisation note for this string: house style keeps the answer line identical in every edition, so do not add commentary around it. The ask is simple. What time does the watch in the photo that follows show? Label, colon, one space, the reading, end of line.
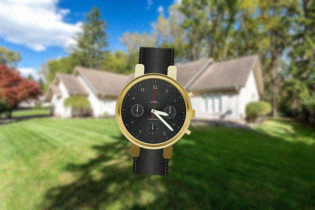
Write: 3:22
